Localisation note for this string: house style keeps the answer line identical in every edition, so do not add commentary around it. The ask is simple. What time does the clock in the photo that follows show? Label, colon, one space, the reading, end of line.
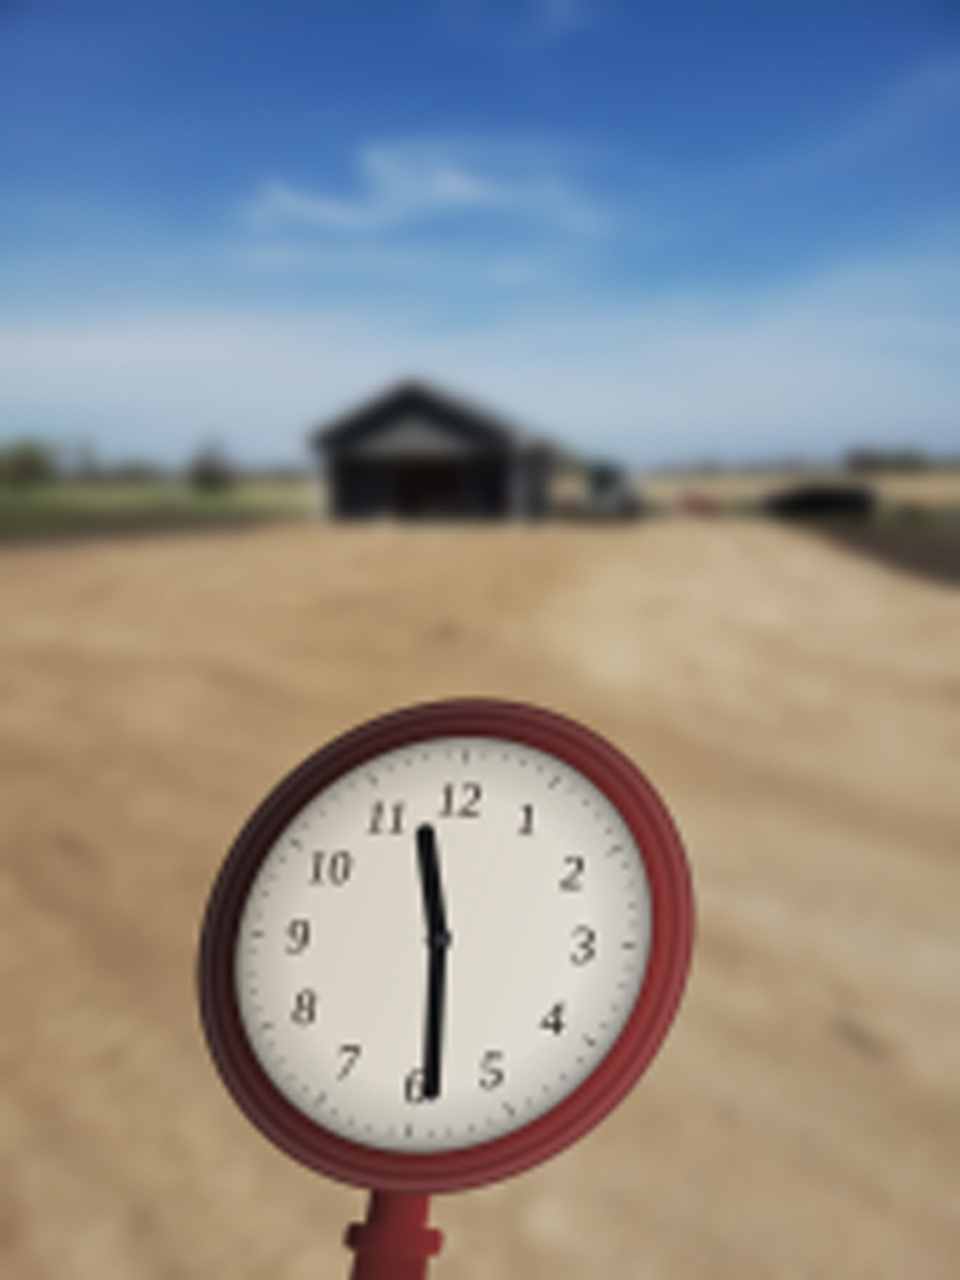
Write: 11:29
